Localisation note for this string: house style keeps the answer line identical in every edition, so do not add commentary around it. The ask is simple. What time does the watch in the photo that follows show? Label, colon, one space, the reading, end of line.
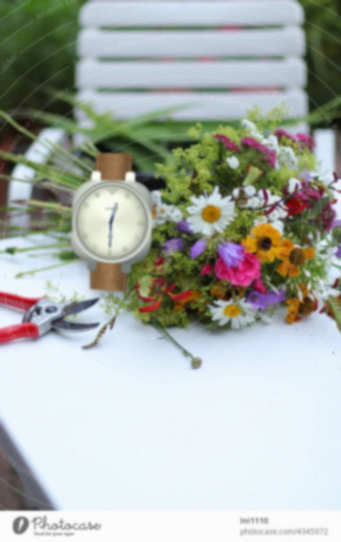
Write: 12:30
